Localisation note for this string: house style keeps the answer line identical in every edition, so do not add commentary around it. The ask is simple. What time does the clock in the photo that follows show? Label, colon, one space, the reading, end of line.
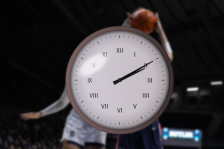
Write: 2:10
